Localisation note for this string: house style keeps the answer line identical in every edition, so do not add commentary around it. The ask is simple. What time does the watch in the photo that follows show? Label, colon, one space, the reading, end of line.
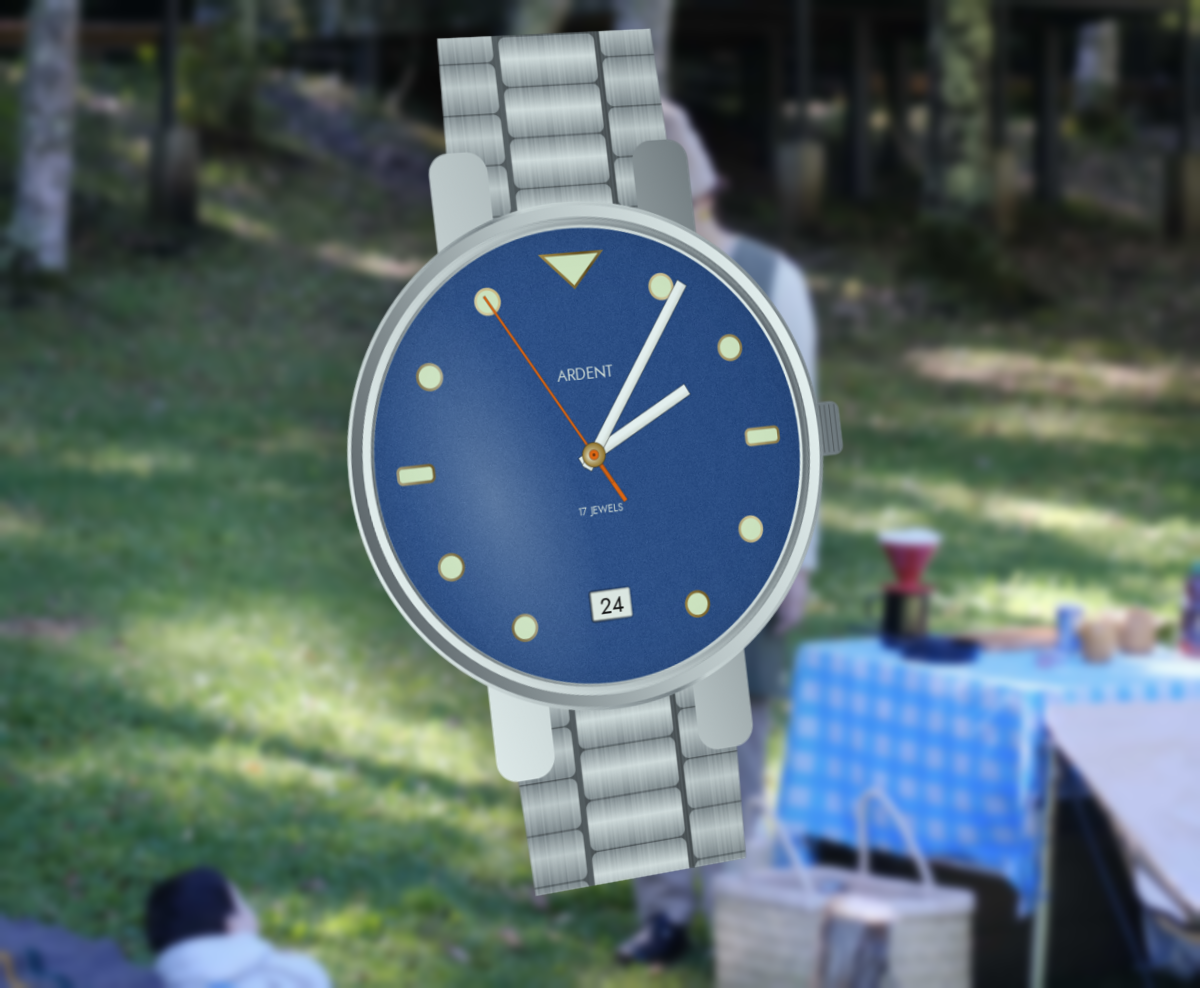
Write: 2:05:55
